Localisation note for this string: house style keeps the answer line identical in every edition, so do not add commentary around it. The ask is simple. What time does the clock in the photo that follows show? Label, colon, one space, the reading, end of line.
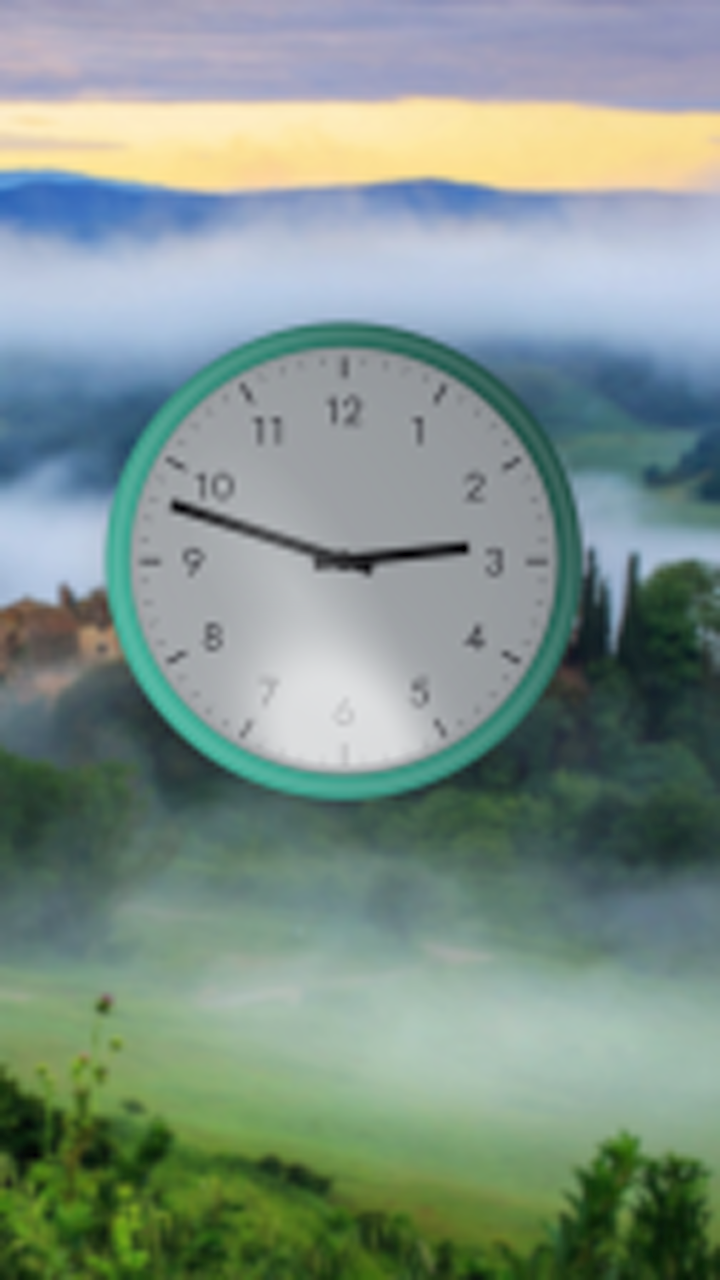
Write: 2:48
